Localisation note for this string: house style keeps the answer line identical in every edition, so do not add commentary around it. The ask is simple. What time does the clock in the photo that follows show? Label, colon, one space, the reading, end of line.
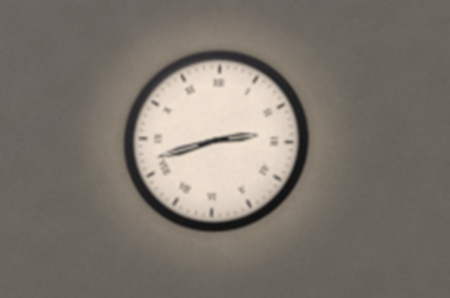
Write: 2:42
